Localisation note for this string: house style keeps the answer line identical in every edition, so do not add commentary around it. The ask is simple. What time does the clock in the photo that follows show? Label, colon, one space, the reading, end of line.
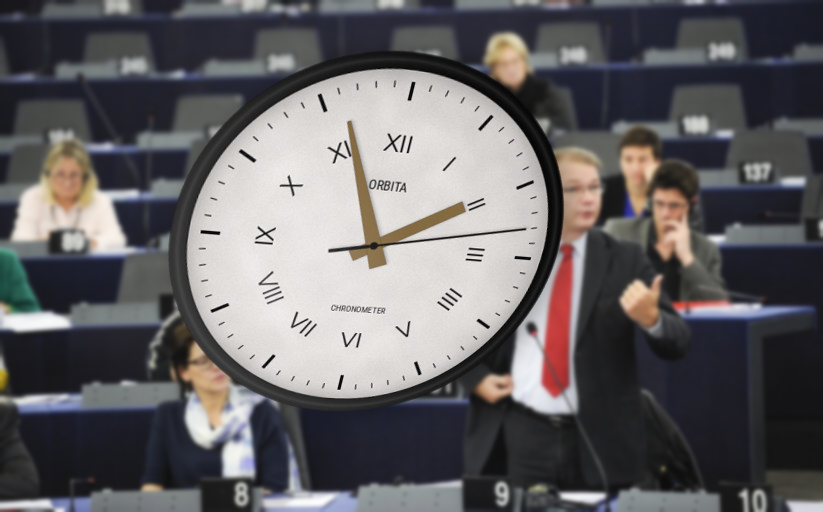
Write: 1:56:13
